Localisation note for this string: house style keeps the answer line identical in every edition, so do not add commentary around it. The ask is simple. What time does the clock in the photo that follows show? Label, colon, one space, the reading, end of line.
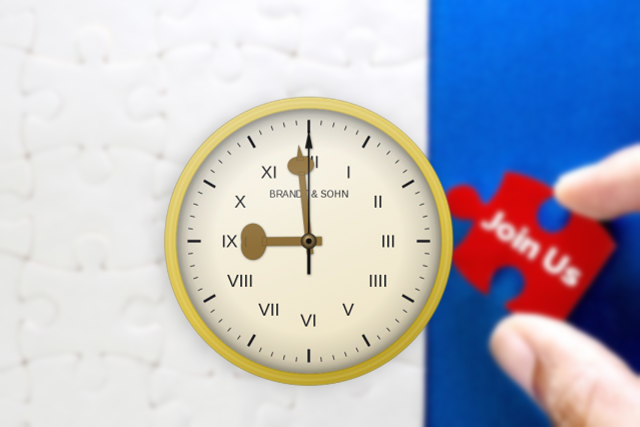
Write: 8:59:00
